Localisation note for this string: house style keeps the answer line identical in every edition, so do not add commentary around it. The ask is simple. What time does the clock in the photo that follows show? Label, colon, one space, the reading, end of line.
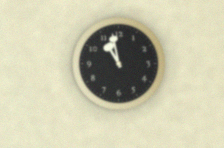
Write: 10:58
